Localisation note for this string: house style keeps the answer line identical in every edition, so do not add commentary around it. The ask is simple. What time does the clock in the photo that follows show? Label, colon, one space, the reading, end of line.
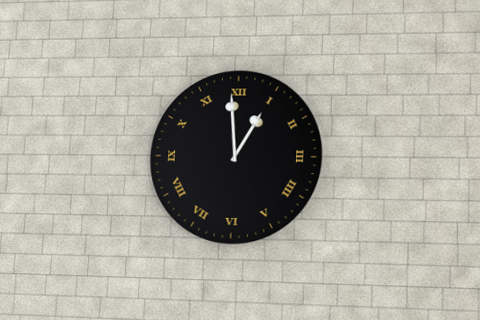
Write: 12:59
